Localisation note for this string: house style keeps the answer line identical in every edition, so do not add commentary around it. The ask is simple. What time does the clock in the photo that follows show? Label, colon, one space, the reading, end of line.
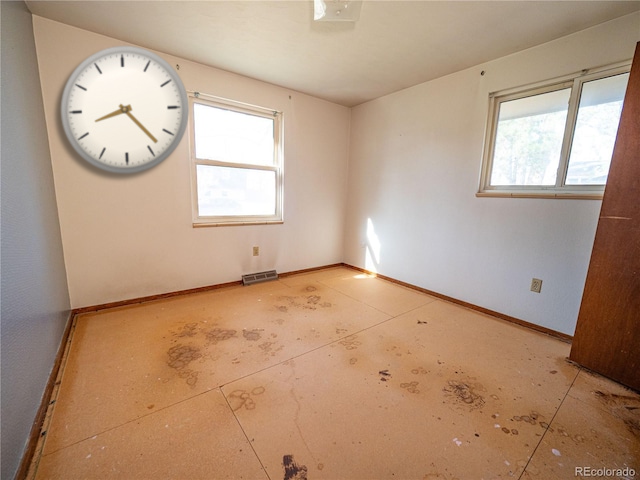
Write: 8:23
